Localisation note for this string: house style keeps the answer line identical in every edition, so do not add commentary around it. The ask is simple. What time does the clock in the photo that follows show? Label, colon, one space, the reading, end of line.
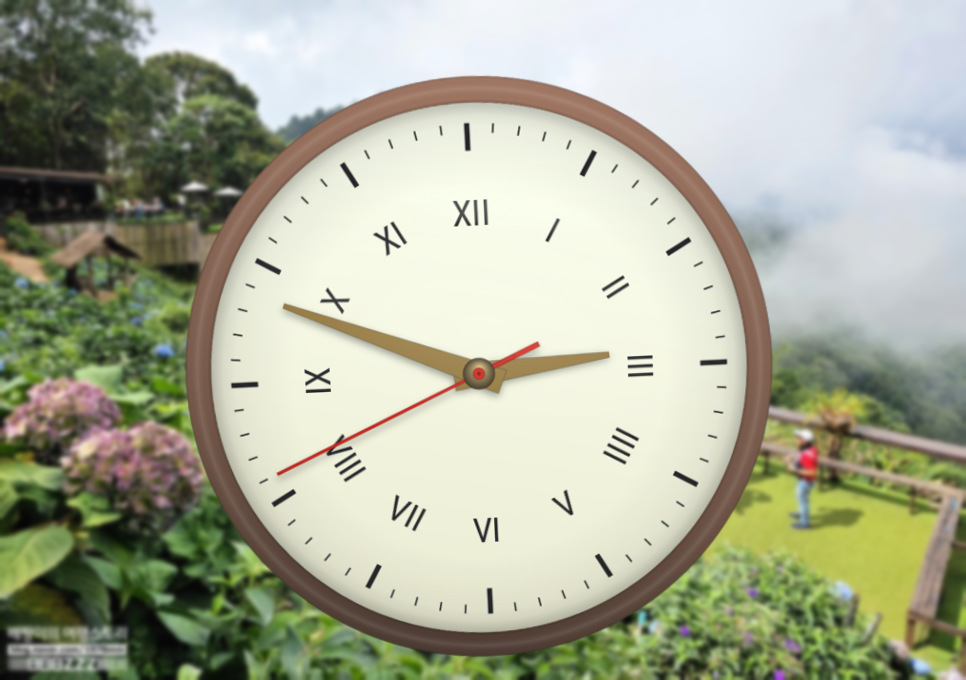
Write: 2:48:41
